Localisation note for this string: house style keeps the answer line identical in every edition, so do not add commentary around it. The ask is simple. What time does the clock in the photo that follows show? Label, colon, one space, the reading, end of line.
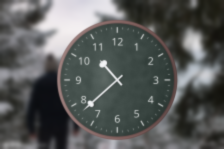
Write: 10:38
